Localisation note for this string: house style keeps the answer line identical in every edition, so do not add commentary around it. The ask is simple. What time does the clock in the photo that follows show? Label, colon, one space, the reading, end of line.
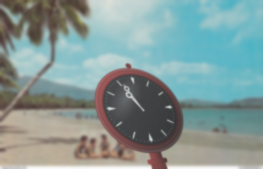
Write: 10:56
